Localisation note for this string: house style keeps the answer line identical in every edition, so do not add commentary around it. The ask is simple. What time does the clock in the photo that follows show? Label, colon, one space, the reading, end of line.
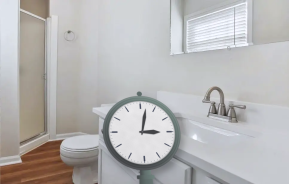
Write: 3:02
